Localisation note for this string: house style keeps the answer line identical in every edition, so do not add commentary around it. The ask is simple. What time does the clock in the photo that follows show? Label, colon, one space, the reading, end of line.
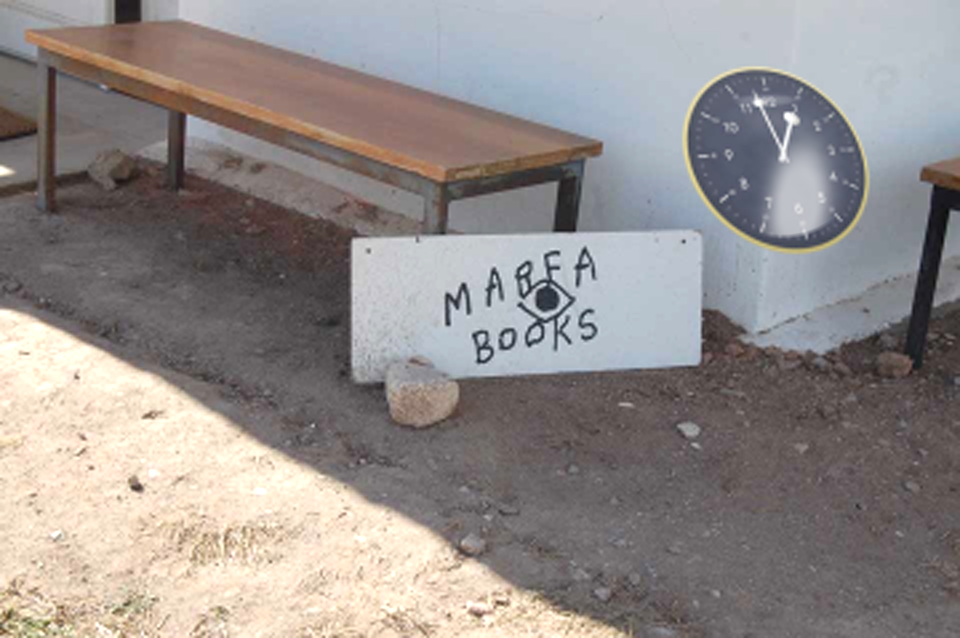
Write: 12:58
